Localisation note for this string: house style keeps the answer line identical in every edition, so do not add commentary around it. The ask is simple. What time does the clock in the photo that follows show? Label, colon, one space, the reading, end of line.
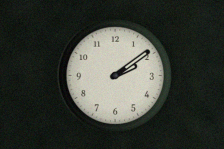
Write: 2:09
